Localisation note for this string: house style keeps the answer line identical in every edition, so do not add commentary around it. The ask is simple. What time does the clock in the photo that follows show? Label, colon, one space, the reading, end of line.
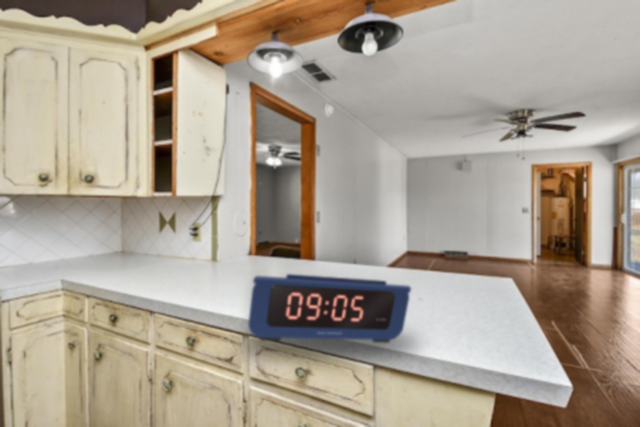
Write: 9:05
